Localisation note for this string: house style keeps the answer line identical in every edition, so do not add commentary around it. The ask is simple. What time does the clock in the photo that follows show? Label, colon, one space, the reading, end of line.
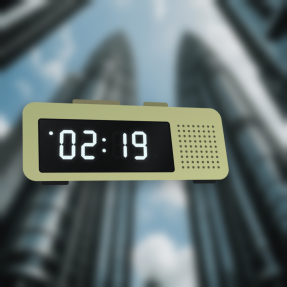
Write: 2:19
